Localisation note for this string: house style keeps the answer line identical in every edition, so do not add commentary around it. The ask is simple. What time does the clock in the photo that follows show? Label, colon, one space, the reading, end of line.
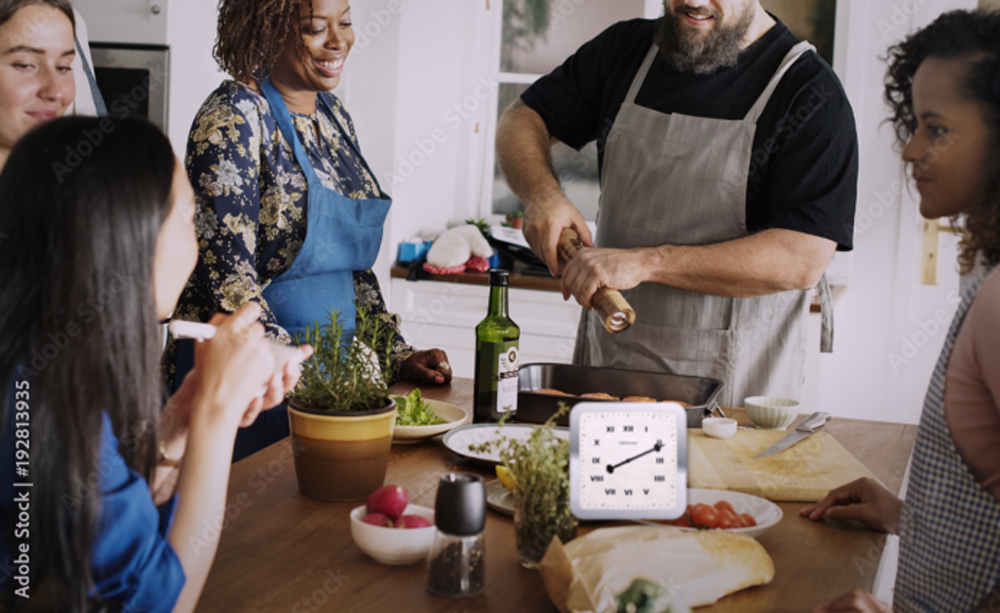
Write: 8:11
